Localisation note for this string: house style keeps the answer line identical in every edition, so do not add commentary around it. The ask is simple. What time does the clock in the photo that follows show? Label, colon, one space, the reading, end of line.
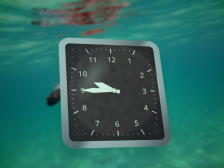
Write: 9:45
